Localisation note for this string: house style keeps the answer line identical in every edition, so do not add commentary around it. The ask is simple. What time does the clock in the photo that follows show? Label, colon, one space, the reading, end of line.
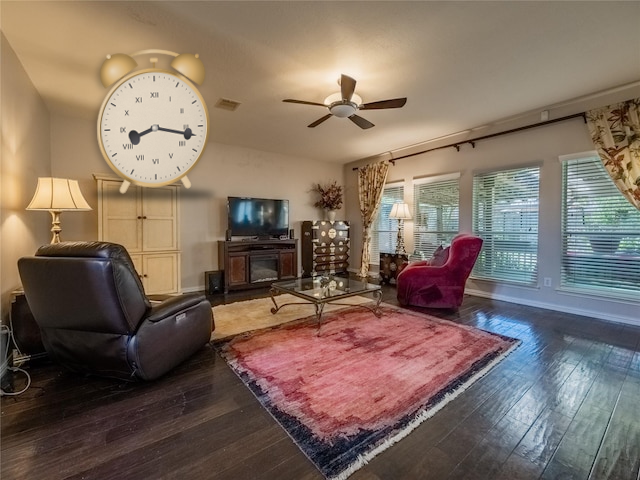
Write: 8:17
